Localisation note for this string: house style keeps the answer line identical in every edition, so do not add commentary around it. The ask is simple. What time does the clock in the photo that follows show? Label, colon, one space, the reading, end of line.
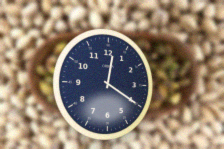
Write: 12:20
